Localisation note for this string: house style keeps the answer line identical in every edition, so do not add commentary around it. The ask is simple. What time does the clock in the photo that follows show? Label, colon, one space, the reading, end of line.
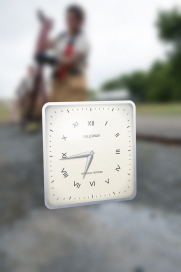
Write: 6:44
